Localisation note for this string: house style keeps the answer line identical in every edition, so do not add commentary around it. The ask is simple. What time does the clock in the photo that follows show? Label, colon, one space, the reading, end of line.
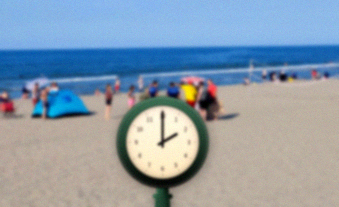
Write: 2:00
